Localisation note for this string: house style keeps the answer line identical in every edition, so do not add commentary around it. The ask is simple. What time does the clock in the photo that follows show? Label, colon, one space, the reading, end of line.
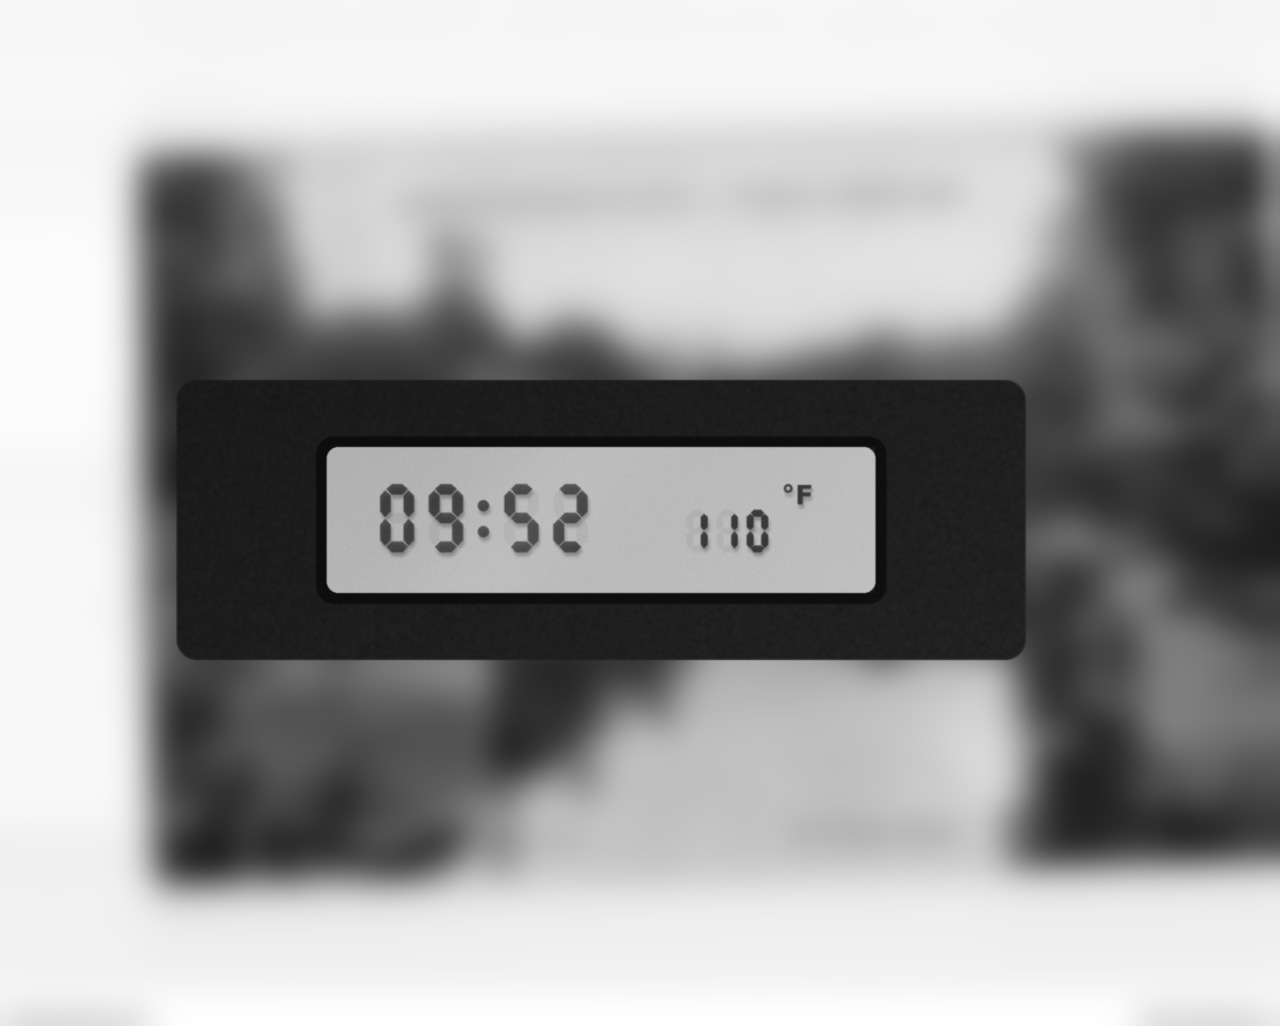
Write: 9:52
